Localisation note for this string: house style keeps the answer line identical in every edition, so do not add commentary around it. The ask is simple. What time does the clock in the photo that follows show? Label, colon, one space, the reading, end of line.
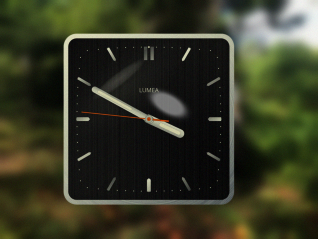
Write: 3:49:46
